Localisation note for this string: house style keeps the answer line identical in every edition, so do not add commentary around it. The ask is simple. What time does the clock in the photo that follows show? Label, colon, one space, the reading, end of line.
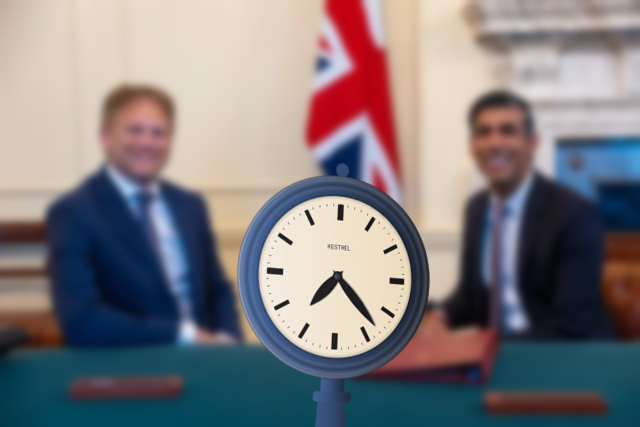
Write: 7:23
